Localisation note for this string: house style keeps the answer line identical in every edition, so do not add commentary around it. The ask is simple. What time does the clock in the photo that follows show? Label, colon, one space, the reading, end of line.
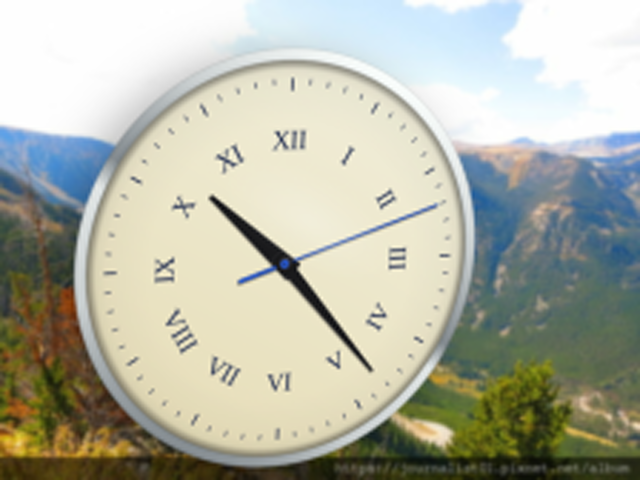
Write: 10:23:12
